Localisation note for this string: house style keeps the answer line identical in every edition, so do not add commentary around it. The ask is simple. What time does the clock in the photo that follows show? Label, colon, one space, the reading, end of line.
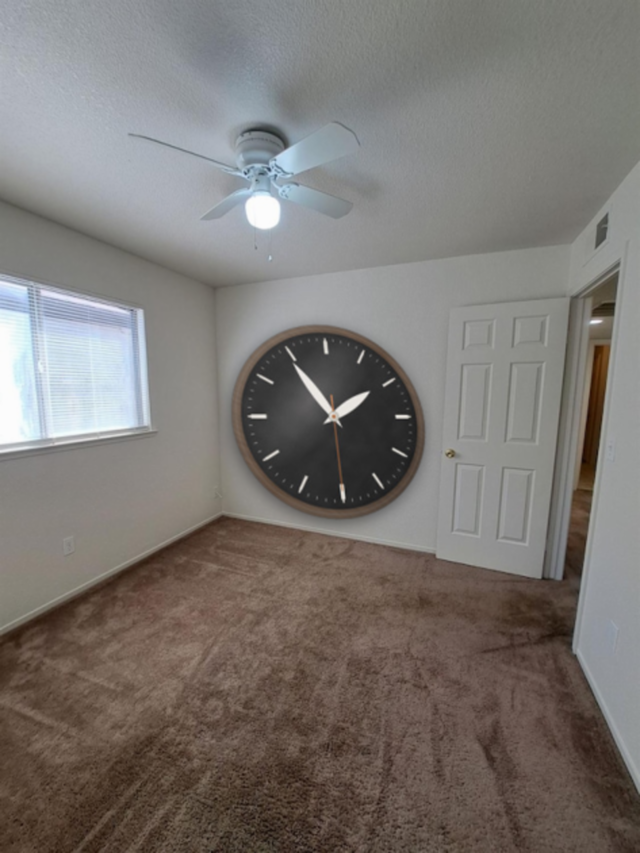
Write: 1:54:30
